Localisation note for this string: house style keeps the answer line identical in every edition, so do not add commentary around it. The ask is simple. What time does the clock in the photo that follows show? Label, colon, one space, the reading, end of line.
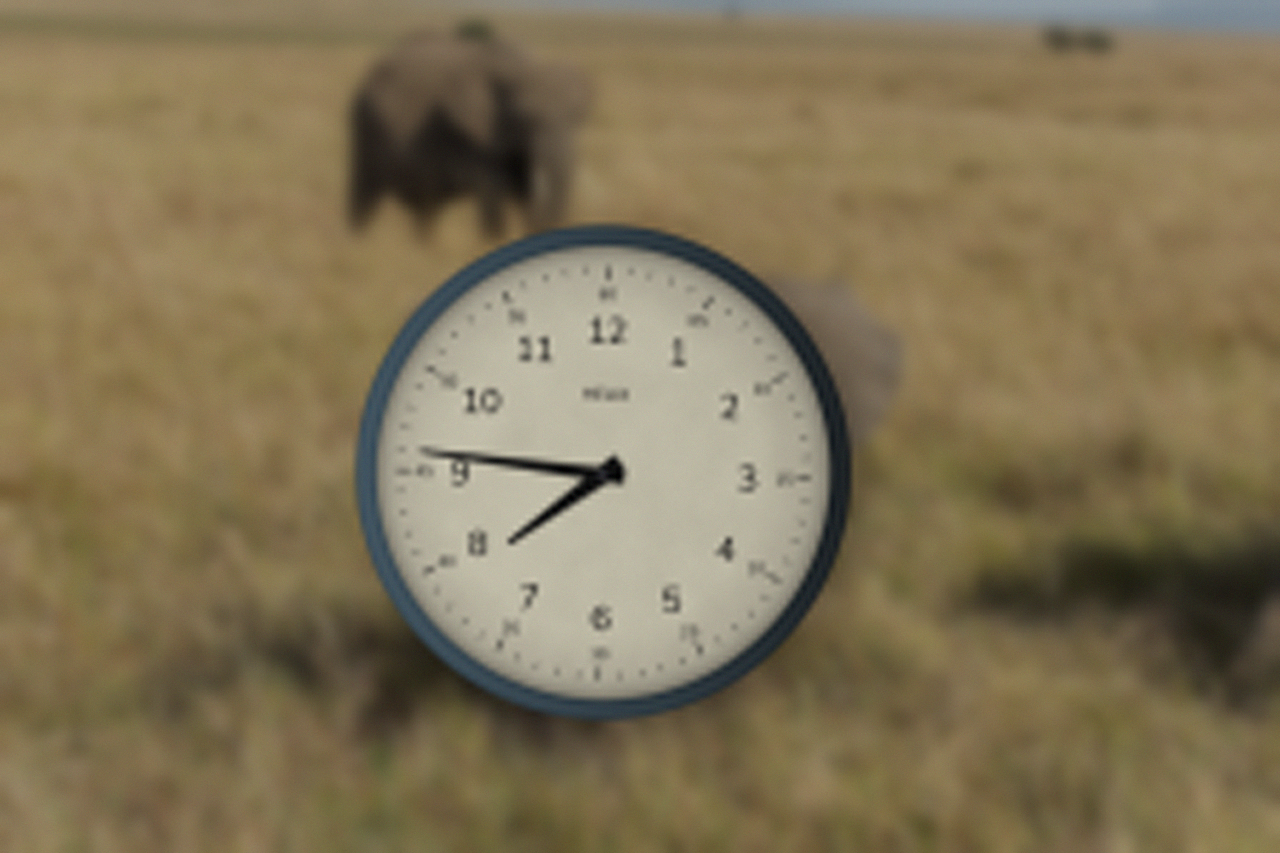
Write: 7:46
